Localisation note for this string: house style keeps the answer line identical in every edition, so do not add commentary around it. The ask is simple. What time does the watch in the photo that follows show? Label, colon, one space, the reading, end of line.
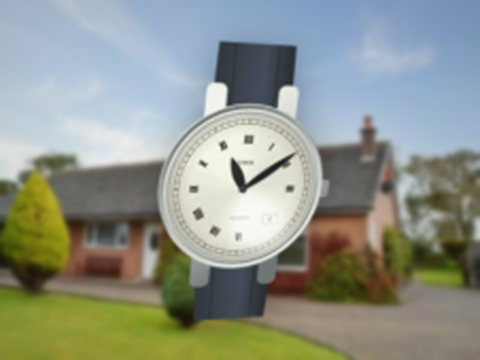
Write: 11:09
